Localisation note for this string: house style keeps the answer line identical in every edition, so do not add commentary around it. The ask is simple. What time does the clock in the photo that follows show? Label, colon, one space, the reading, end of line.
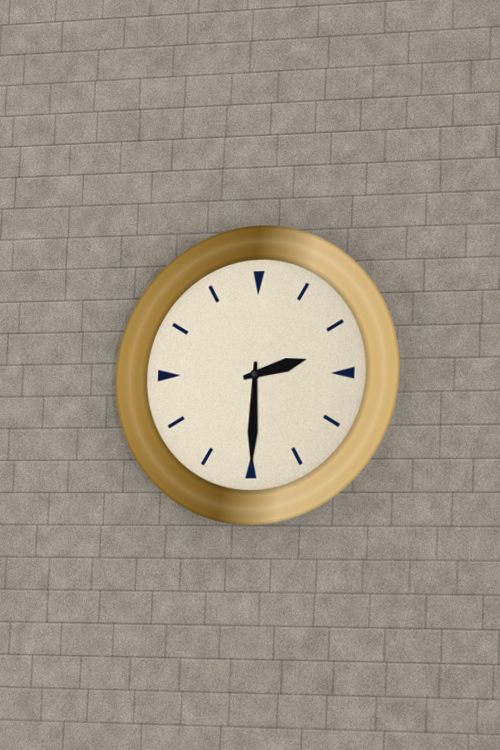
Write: 2:30
